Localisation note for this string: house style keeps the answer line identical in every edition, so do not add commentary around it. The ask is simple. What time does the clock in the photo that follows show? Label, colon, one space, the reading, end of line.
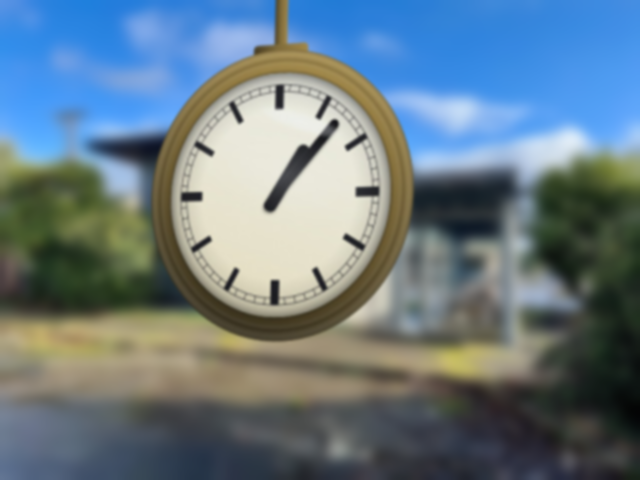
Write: 1:07
